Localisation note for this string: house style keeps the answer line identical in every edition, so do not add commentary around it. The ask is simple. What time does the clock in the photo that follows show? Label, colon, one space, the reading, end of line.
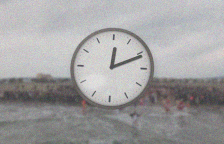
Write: 12:11
